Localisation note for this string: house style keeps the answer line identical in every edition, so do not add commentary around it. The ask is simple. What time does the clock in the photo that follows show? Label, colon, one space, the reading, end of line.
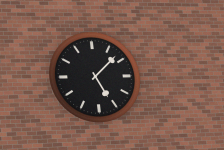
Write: 5:08
